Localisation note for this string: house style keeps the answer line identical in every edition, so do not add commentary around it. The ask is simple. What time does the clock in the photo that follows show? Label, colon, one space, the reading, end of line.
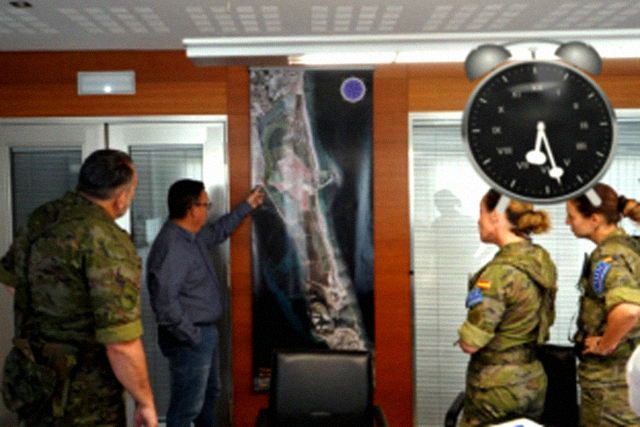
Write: 6:28
